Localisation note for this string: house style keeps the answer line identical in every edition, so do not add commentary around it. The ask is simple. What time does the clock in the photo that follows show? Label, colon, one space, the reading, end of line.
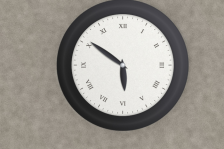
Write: 5:51
